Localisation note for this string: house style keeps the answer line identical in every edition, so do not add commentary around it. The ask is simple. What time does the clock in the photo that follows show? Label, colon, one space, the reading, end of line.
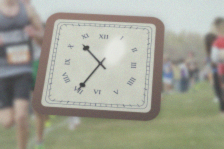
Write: 10:35
